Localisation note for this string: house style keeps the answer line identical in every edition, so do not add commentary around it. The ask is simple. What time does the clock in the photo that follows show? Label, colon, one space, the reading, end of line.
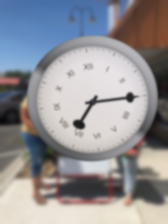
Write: 7:15
